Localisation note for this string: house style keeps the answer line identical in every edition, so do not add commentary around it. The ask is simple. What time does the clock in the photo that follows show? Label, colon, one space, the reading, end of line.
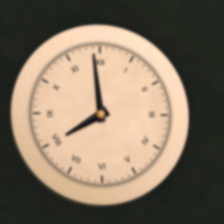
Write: 7:59
